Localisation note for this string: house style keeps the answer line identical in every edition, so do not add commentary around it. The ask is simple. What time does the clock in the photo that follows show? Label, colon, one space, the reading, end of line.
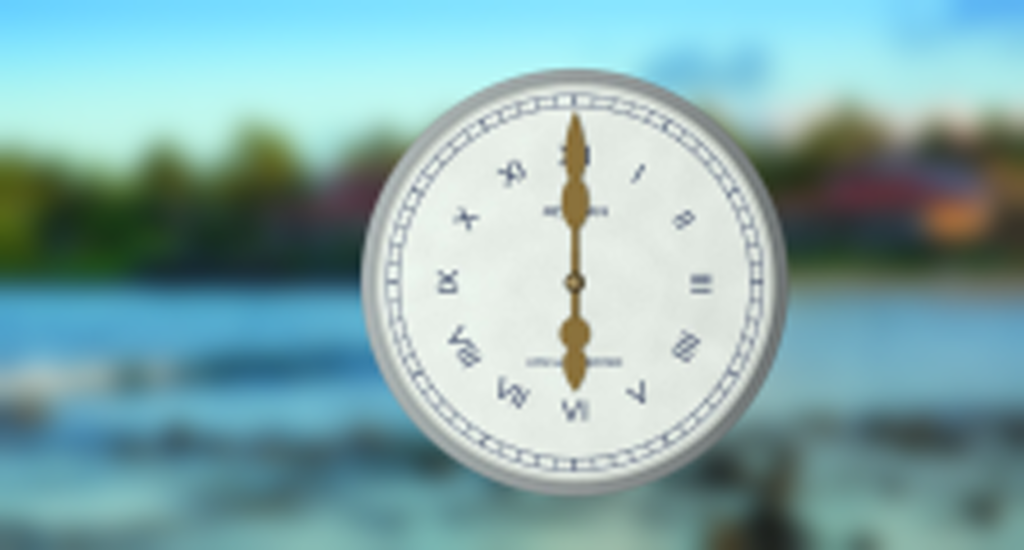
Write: 6:00
